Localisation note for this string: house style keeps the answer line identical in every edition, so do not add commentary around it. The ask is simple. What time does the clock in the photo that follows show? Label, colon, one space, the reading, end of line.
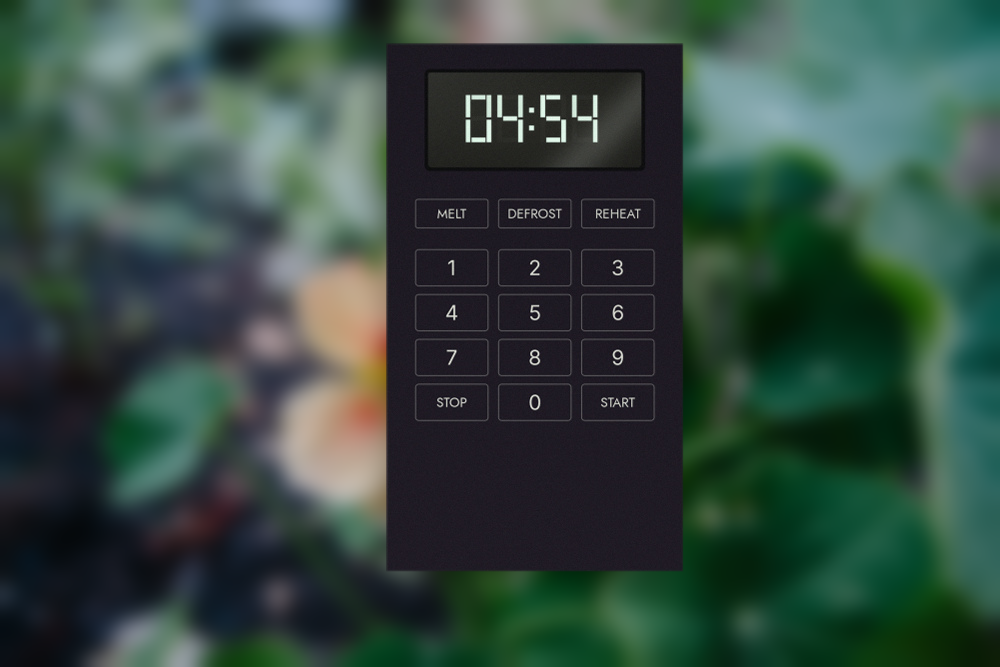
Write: 4:54
